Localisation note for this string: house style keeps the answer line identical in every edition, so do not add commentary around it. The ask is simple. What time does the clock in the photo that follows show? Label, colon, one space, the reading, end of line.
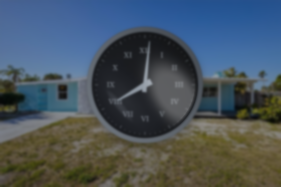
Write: 8:01
